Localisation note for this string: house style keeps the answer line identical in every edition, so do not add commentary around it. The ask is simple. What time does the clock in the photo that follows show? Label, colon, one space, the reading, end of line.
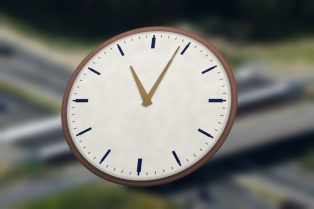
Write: 11:04
